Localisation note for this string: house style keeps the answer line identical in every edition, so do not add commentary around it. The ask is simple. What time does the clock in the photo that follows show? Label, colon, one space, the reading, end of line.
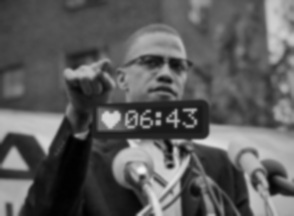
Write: 6:43
